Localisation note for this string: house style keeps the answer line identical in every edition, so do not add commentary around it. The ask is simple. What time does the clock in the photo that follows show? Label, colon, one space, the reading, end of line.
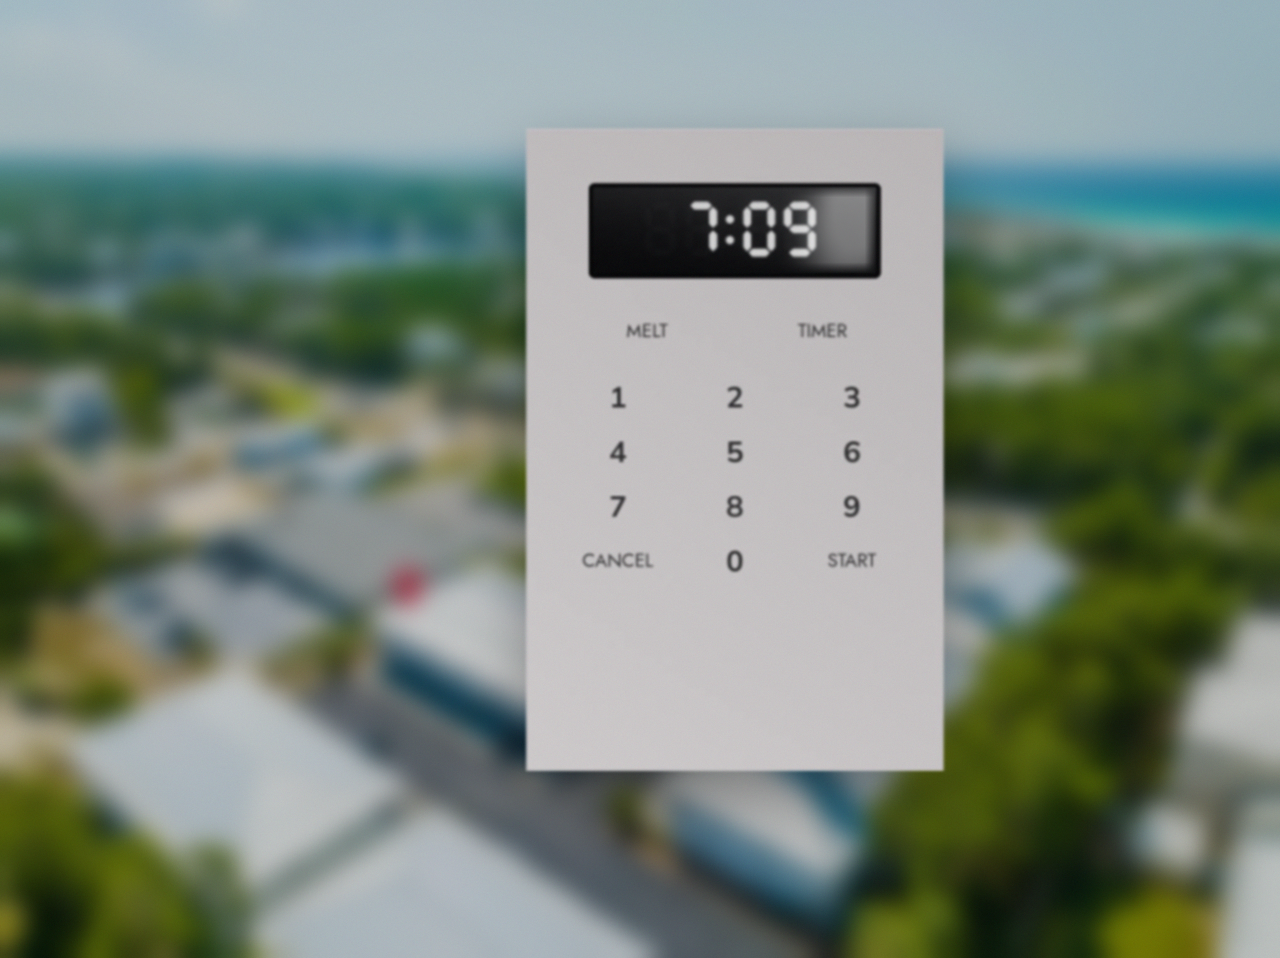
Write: 7:09
